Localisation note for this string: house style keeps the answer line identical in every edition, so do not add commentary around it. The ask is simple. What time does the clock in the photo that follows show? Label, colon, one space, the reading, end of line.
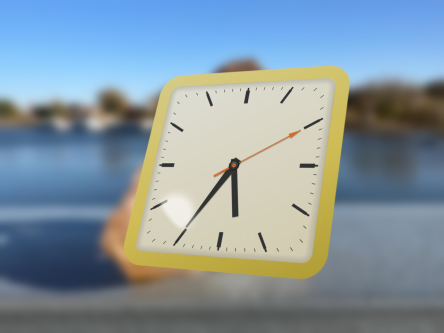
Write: 5:35:10
